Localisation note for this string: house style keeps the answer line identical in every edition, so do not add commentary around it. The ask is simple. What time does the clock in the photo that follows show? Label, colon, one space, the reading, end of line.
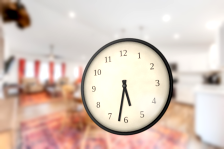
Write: 5:32
